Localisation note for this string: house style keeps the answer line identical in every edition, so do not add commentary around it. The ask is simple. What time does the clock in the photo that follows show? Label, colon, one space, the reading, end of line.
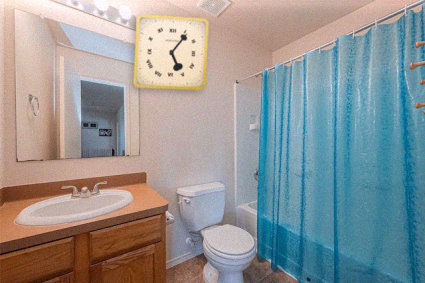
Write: 5:06
